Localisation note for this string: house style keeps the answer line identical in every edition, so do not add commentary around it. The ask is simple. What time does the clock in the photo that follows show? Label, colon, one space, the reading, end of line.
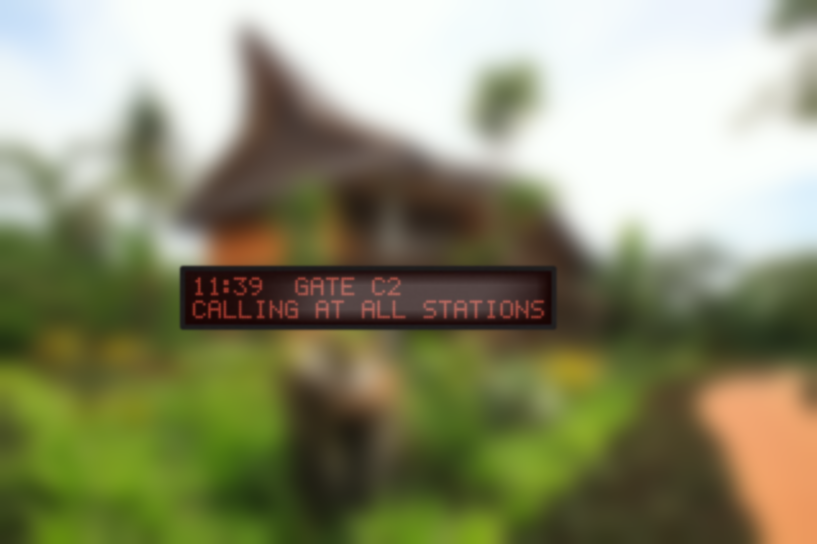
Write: 11:39
